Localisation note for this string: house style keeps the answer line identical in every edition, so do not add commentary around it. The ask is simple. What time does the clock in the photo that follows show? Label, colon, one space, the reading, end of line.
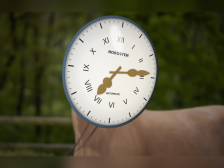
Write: 7:14
